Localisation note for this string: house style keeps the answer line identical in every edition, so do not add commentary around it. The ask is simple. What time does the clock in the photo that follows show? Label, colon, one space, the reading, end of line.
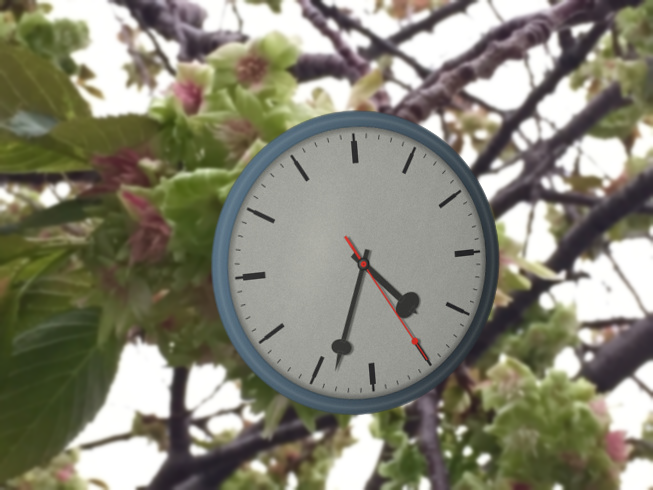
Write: 4:33:25
